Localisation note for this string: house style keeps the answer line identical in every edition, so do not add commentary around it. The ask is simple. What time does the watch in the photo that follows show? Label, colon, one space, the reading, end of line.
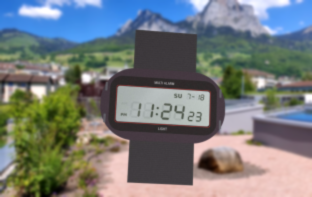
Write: 11:24:23
